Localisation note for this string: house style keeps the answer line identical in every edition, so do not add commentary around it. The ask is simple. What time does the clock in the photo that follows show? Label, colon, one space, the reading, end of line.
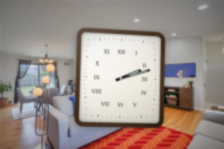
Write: 2:12
